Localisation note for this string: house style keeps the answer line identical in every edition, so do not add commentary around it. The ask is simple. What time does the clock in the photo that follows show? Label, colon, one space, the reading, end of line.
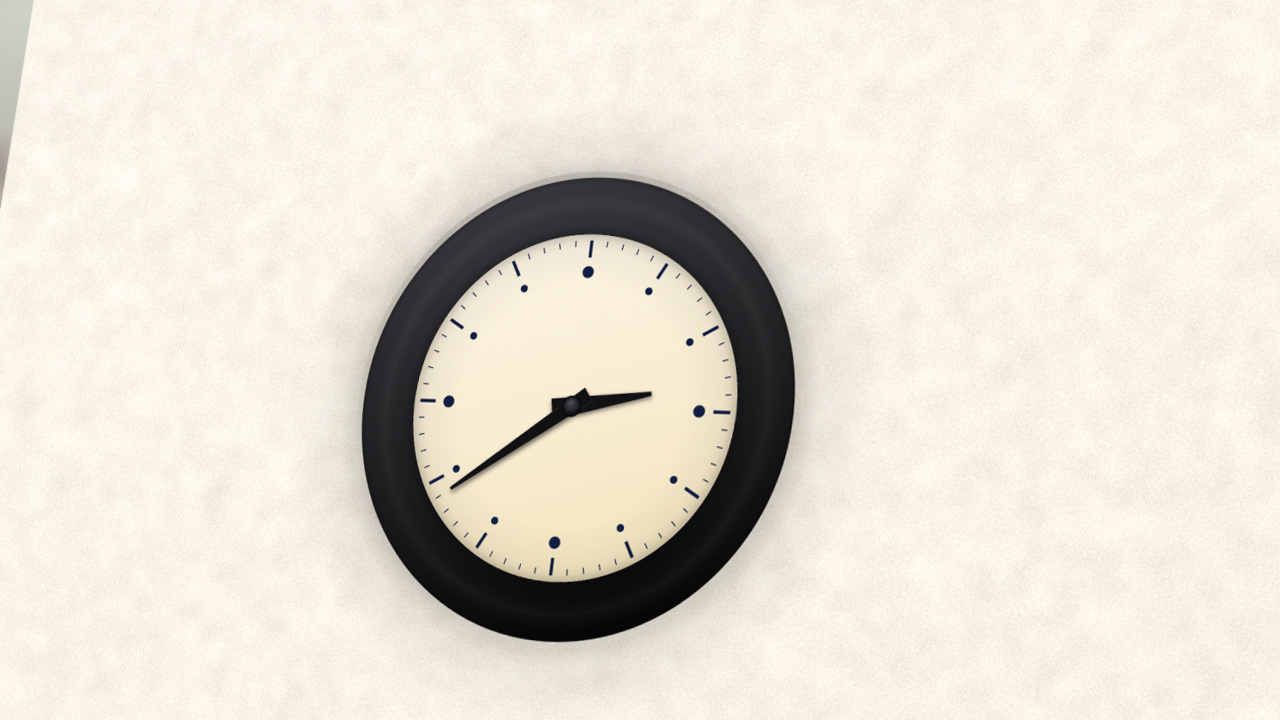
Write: 2:39
